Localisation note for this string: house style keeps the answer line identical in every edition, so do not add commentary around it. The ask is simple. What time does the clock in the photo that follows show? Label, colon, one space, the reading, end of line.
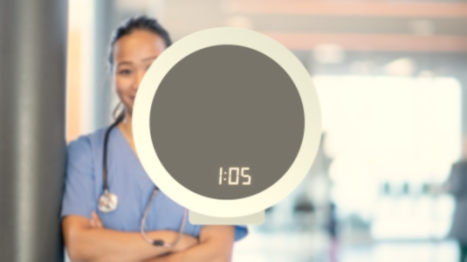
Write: 1:05
